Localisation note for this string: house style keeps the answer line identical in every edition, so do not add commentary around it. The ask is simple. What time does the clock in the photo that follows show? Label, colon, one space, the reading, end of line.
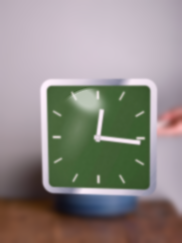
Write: 12:16
